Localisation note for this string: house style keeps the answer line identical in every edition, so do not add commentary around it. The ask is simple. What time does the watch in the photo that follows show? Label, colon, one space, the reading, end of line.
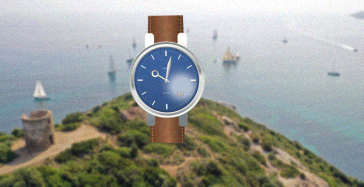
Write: 10:02
